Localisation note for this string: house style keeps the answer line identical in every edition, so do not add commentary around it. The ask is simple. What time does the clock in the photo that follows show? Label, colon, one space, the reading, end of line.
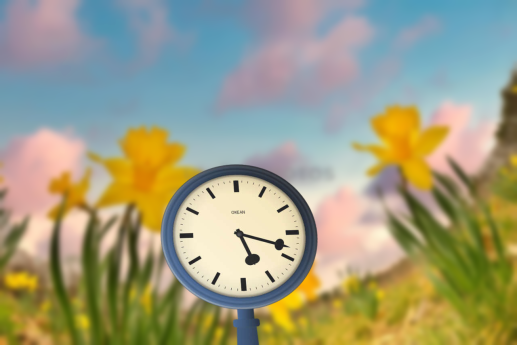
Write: 5:18
